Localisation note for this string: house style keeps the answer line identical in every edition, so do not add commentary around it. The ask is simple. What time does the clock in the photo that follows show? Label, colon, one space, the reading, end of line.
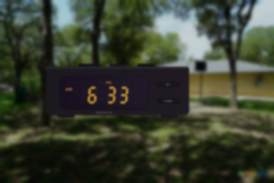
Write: 6:33
